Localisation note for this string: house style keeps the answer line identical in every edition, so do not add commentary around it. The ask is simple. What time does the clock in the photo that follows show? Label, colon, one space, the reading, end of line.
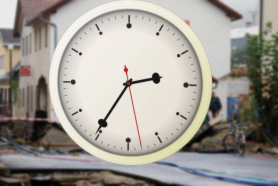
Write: 2:35:28
